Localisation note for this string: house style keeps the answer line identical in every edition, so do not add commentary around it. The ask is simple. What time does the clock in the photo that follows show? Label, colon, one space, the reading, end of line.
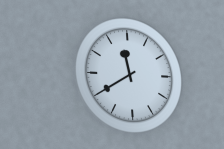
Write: 11:40
